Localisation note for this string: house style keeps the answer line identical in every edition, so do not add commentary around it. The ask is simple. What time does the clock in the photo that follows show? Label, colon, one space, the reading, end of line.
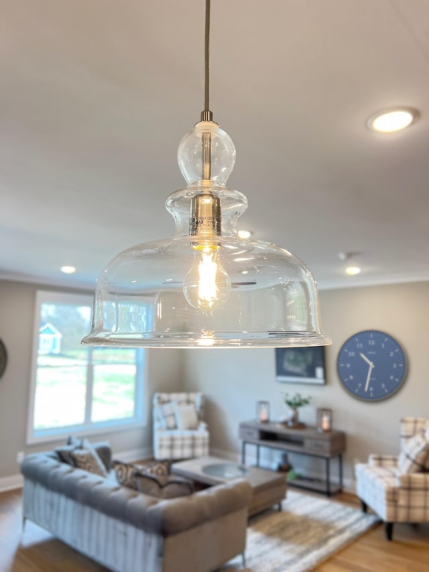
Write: 10:32
